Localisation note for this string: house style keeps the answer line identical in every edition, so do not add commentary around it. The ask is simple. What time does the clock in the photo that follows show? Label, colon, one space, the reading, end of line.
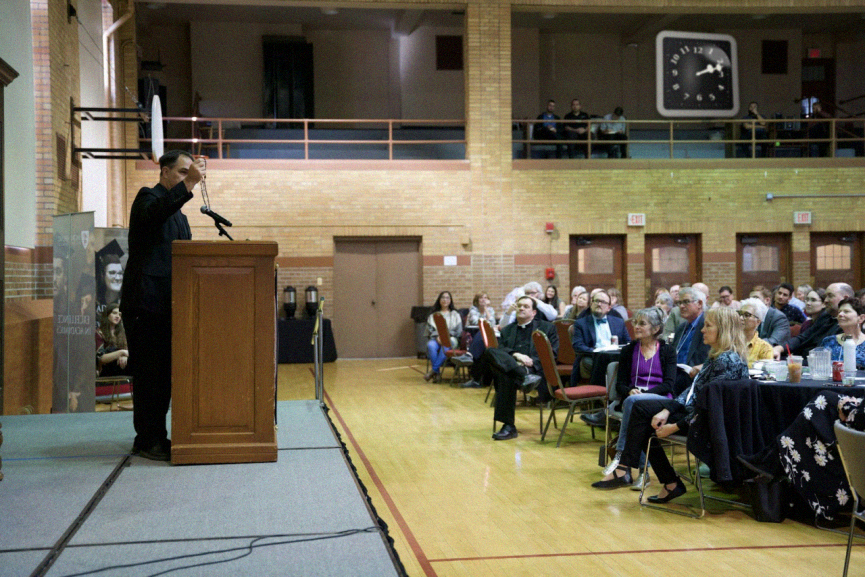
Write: 2:12
